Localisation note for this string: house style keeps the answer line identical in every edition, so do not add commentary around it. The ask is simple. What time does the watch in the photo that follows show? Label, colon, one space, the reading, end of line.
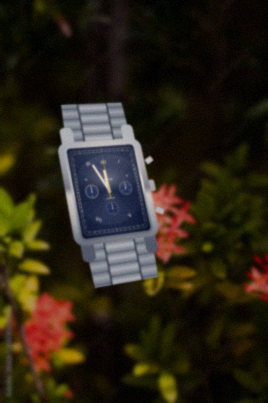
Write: 11:56
